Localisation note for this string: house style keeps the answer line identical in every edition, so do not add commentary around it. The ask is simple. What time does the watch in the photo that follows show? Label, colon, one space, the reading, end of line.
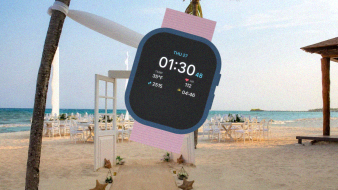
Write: 1:30
